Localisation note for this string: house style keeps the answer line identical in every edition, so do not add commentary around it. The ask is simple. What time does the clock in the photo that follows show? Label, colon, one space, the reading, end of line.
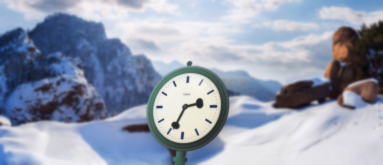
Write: 2:34
